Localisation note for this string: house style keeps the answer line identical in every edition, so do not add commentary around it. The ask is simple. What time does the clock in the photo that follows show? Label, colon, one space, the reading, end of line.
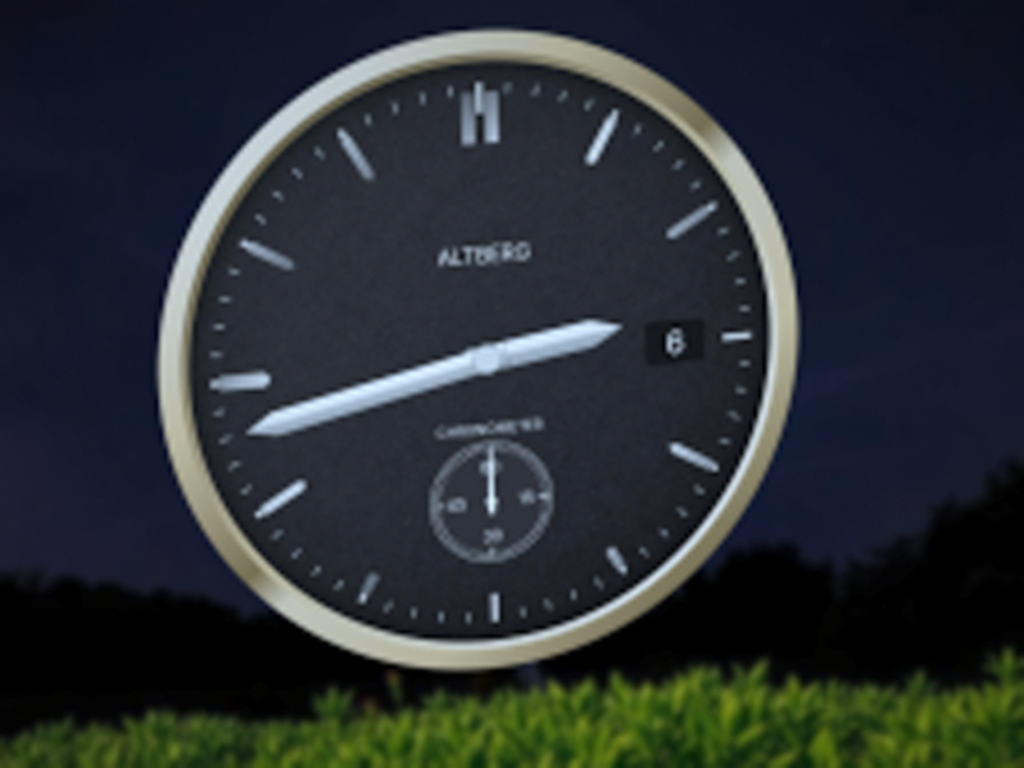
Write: 2:43
